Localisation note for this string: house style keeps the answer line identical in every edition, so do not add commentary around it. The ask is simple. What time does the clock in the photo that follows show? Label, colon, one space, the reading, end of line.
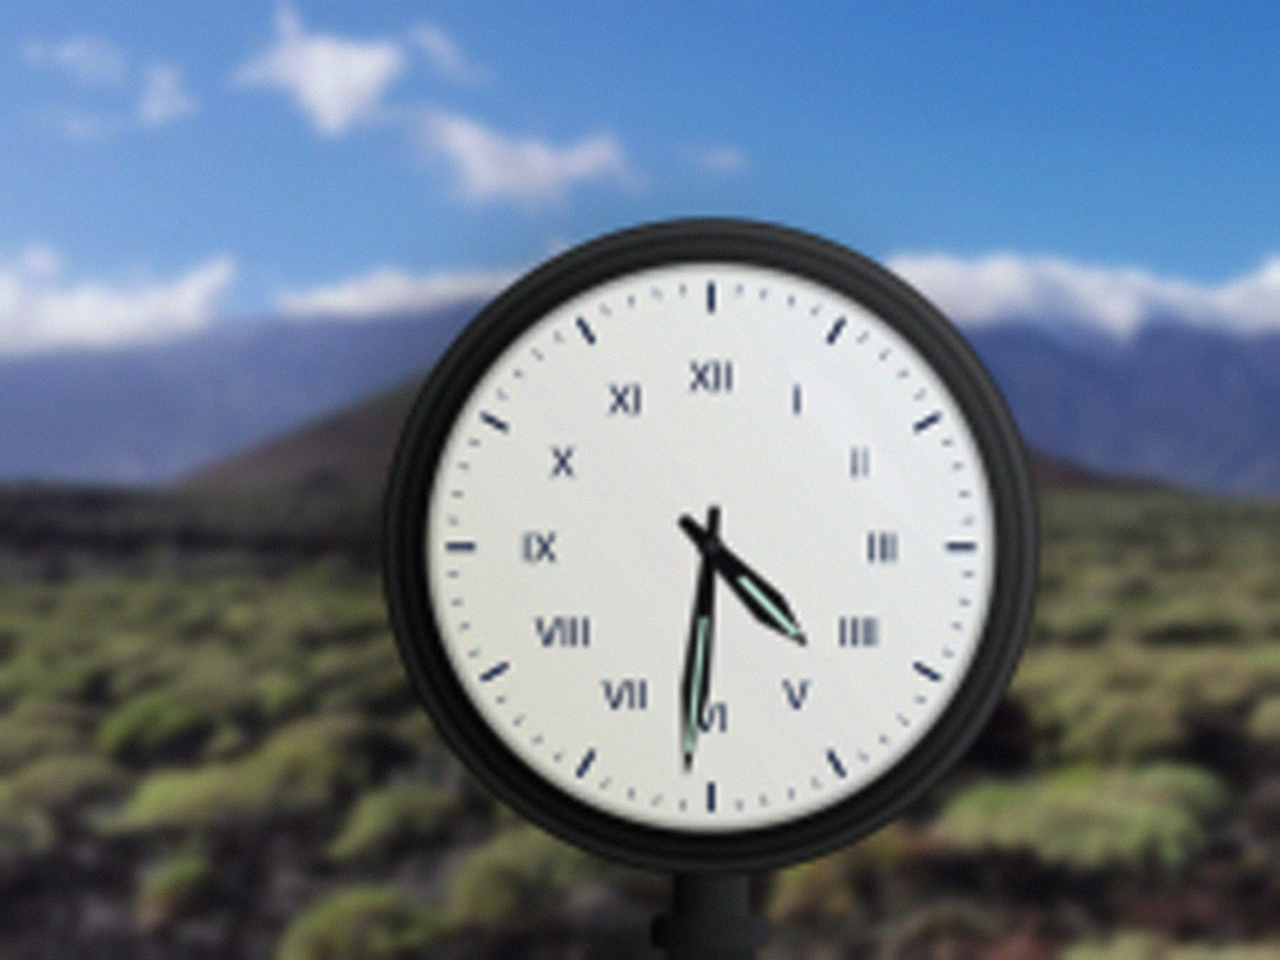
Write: 4:31
